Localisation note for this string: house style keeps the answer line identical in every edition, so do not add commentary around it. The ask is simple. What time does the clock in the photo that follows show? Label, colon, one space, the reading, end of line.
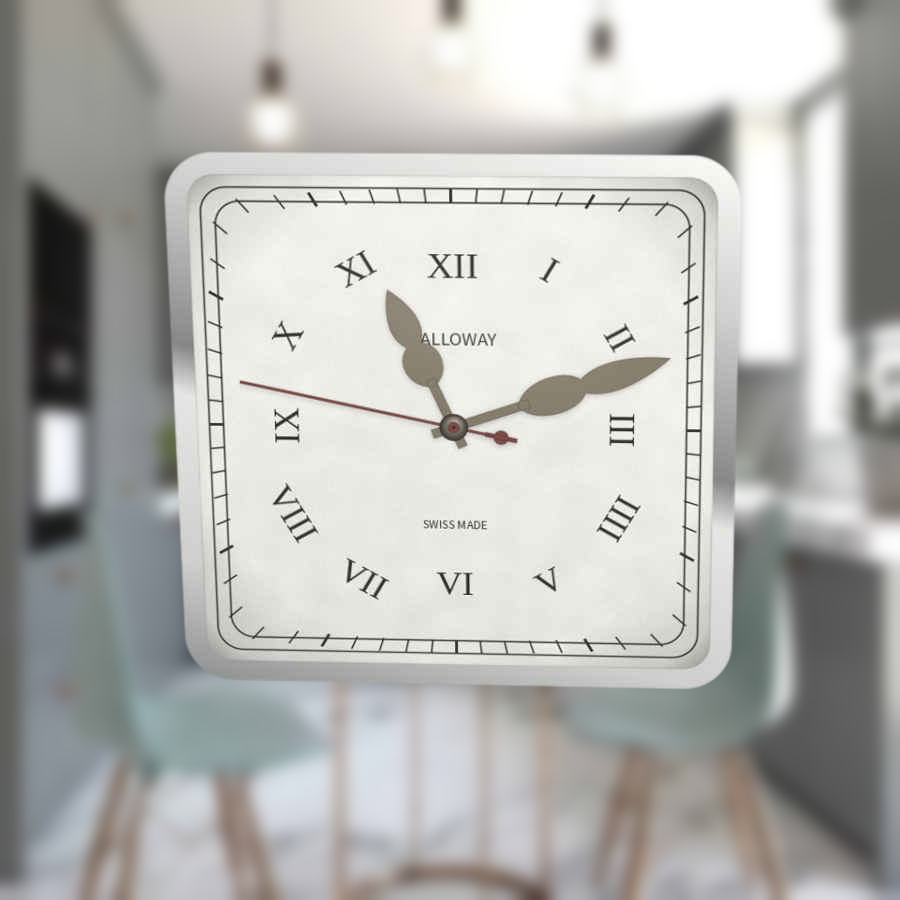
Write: 11:11:47
